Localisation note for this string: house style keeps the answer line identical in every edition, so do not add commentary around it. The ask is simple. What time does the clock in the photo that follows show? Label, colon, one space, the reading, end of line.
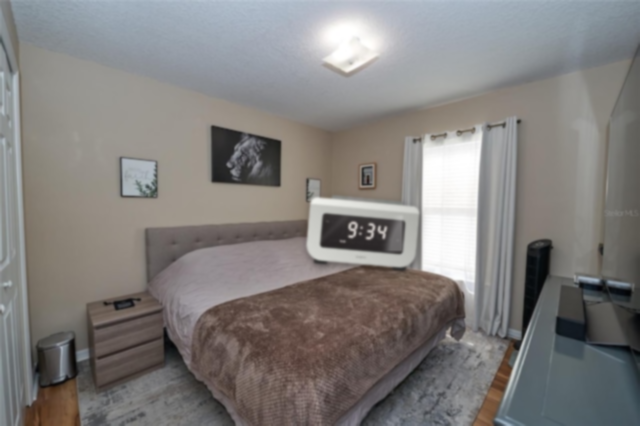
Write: 9:34
